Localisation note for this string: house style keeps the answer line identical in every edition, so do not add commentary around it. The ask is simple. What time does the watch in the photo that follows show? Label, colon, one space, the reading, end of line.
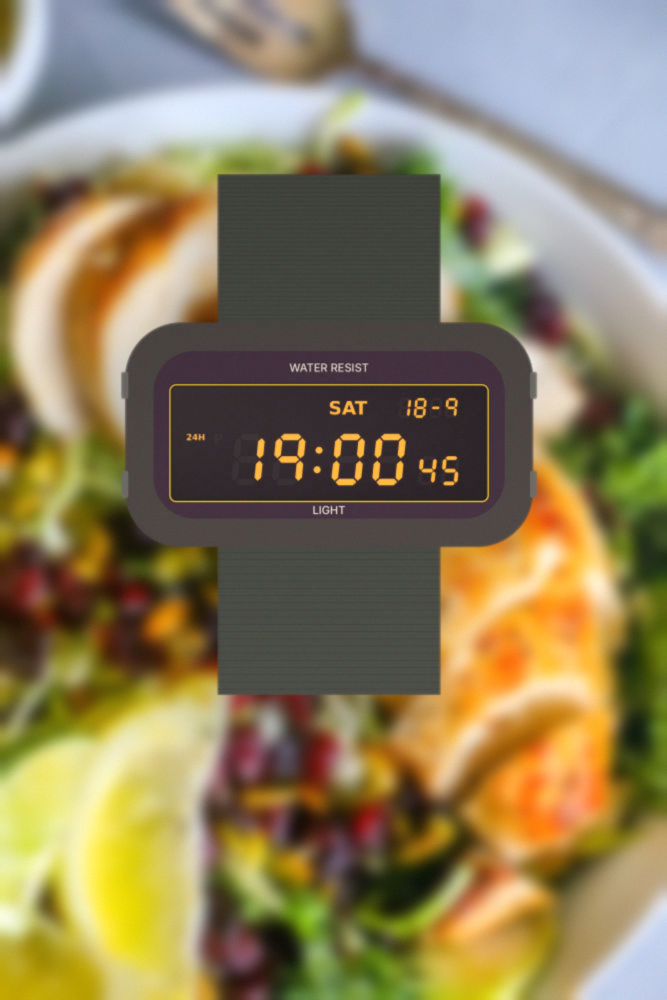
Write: 19:00:45
